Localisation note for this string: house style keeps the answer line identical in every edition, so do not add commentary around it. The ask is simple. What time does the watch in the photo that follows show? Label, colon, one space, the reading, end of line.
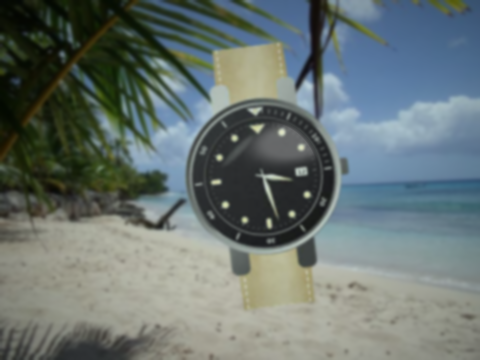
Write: 3:28
